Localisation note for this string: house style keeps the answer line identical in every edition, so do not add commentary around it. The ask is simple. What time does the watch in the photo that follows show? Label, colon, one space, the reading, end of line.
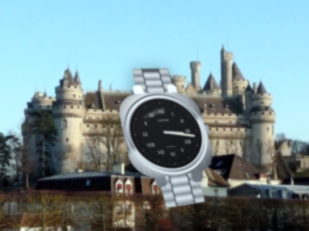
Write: 3:17
